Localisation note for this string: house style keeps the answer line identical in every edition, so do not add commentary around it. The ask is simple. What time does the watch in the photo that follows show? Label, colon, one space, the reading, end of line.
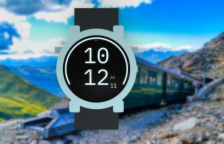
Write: 10:12
